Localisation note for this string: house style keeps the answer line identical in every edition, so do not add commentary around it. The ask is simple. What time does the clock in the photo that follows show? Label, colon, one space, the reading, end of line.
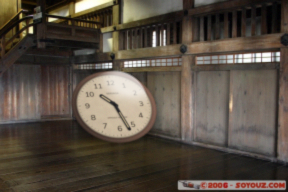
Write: 10:27
